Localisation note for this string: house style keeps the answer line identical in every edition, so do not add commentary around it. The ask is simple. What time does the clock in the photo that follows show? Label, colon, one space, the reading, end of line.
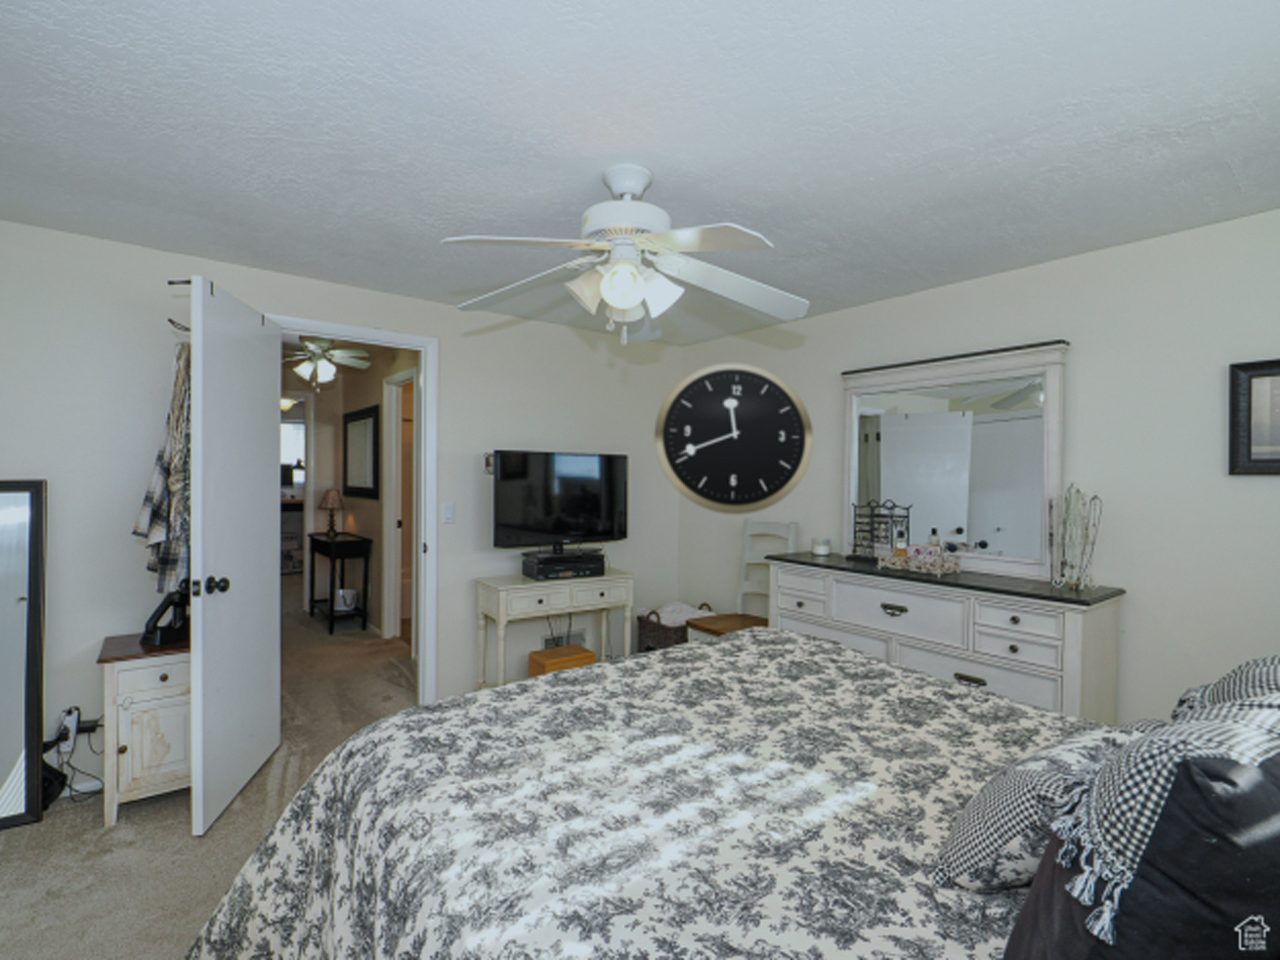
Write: 11:41
